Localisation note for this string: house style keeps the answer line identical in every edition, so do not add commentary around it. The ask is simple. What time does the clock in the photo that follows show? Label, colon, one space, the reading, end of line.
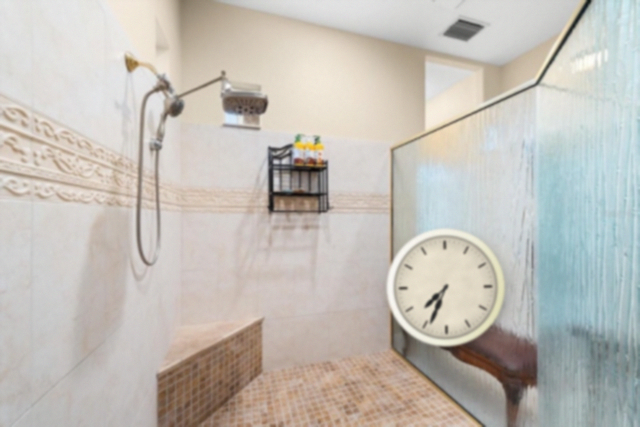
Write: 7:34
